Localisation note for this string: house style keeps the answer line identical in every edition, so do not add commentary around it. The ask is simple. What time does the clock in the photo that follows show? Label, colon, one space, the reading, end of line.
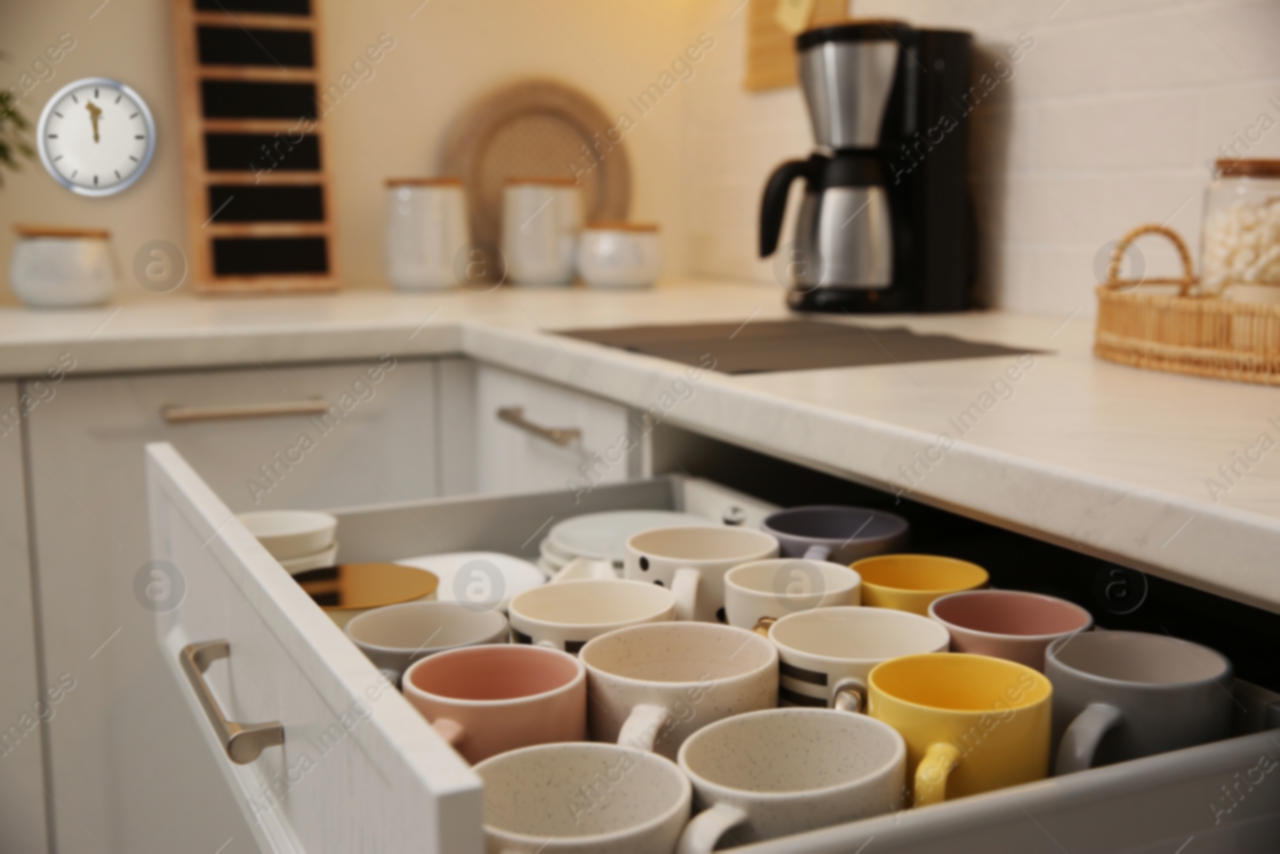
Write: 11:58
